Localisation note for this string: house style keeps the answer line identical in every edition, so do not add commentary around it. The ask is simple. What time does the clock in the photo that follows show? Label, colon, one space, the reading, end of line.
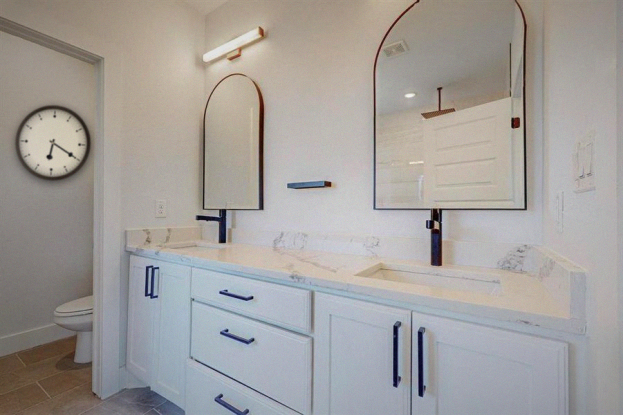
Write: 6:20
